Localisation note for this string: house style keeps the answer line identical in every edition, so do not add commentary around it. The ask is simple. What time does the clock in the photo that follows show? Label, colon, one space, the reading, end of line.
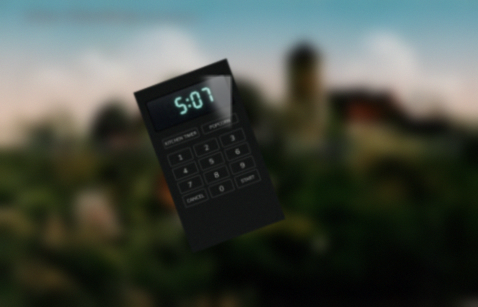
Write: 5:07
